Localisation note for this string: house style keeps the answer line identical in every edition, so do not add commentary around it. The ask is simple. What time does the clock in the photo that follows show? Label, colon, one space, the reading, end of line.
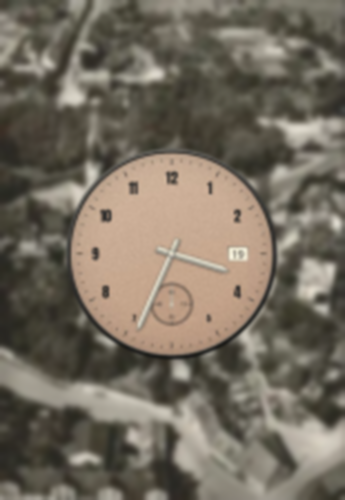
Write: 3:34
